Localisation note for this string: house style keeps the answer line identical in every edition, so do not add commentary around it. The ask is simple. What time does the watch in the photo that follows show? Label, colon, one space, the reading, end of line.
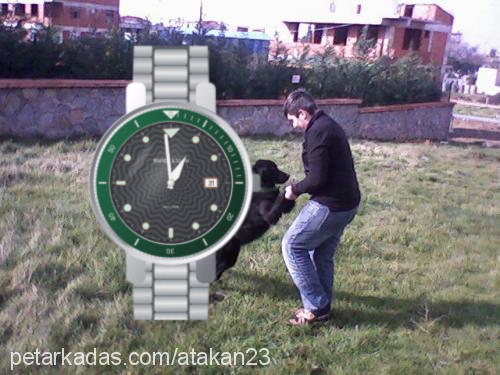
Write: 12:59
